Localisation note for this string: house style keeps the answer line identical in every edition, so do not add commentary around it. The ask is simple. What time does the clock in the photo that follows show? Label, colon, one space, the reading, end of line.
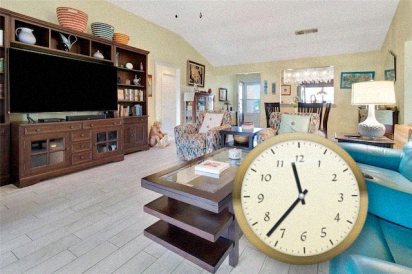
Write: 11:37
